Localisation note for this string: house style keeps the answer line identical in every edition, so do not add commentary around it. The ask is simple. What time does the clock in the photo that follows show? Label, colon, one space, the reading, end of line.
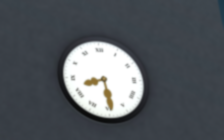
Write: 8:29
